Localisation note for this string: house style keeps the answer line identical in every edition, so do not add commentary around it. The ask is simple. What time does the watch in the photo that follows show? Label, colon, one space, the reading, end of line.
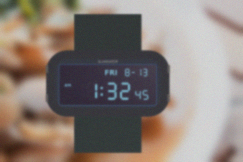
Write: 1:32
